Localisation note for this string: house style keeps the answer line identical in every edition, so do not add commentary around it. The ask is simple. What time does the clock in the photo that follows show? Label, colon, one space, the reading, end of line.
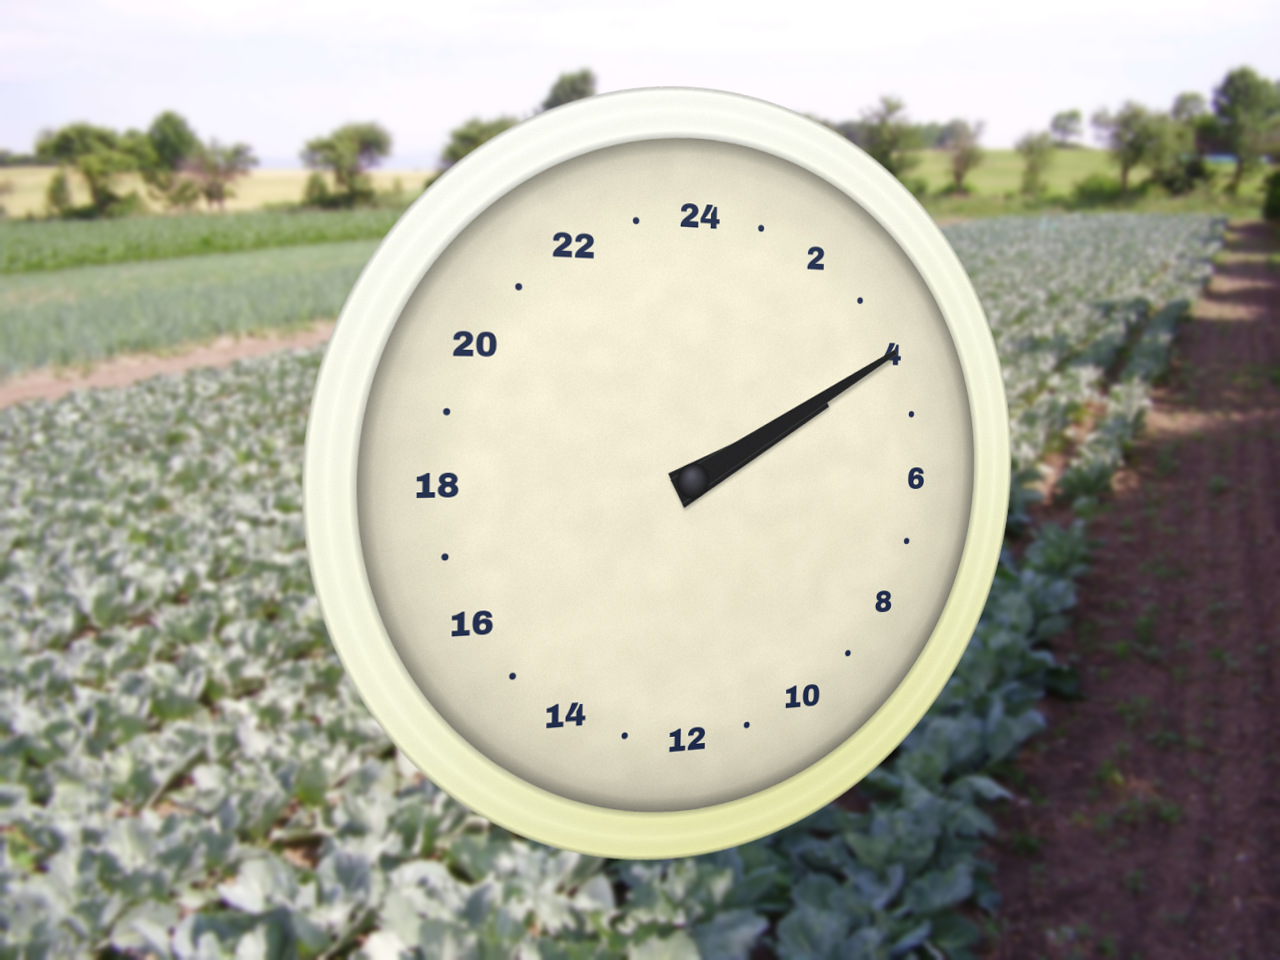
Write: 4:10
